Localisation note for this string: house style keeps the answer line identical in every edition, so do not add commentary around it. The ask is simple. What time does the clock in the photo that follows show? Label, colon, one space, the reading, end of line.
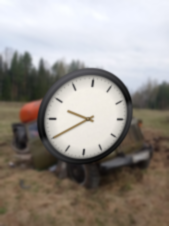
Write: 9:40
